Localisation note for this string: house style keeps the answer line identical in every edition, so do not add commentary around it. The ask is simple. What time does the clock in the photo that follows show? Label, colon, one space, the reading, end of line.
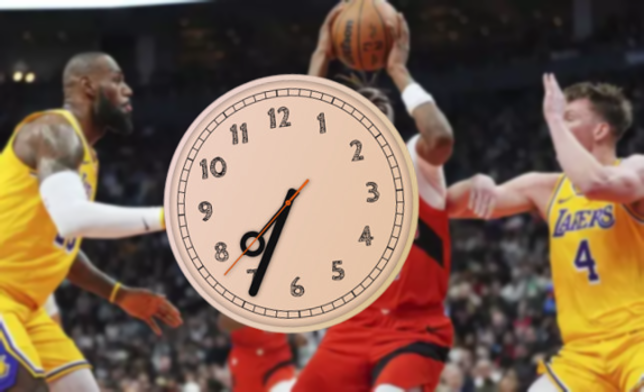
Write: 7:34:38
